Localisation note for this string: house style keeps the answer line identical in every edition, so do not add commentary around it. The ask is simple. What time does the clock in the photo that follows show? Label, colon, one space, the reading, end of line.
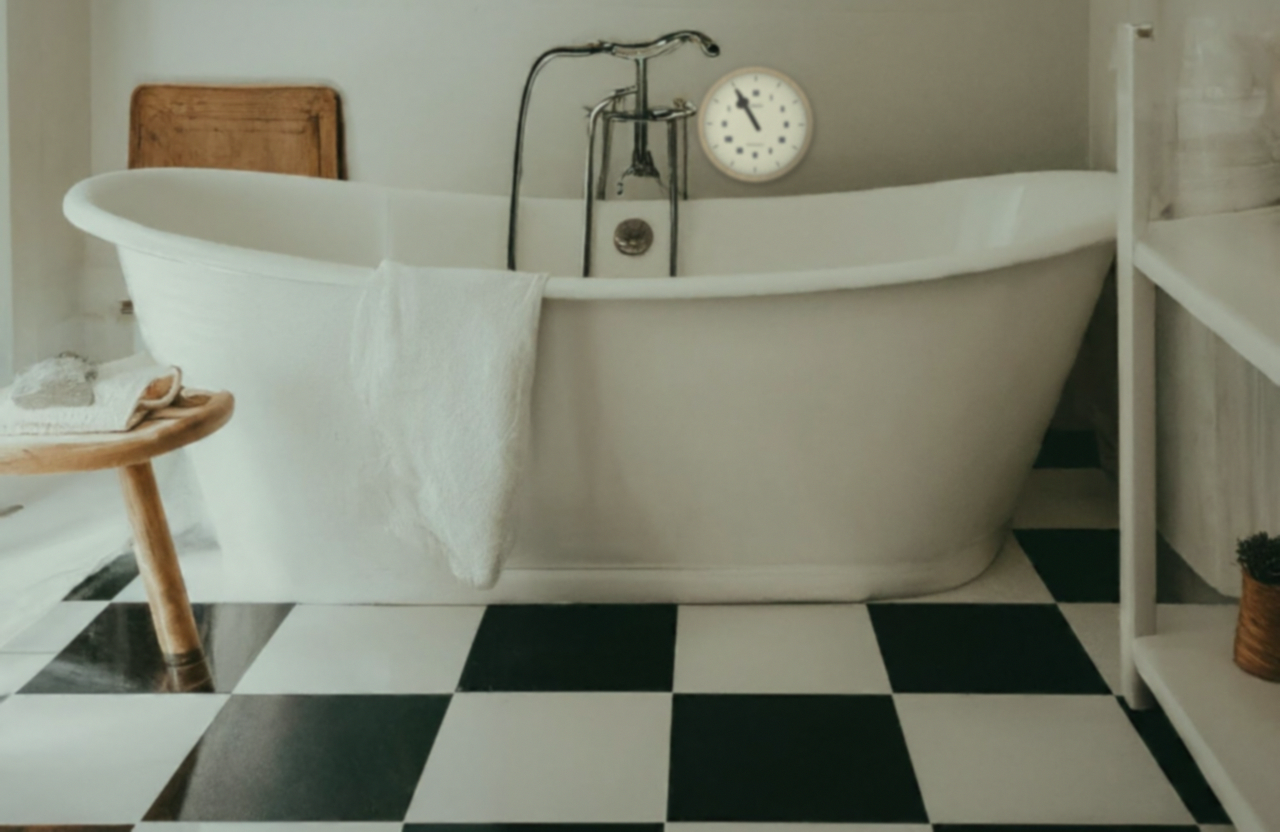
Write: 10:55
